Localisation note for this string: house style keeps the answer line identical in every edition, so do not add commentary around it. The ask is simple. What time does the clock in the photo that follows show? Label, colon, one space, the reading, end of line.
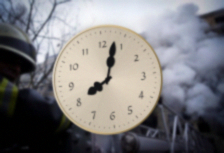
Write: 8:03
